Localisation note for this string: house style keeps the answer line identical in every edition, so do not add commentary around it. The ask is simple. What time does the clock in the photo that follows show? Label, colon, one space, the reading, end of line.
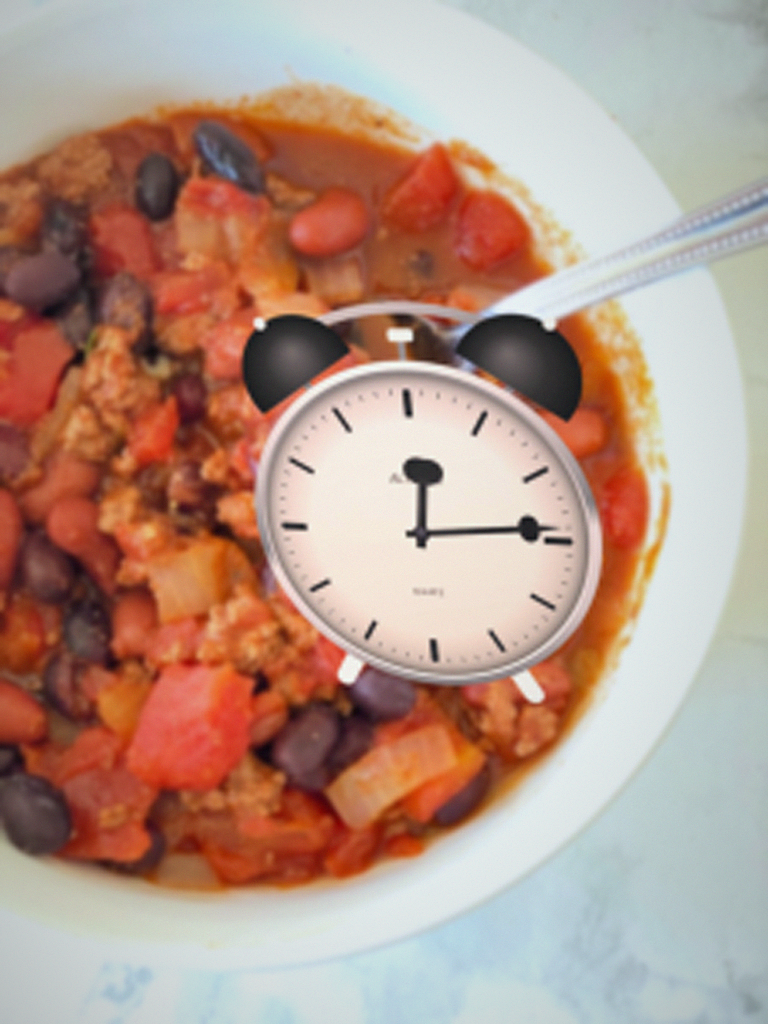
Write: 12:14
